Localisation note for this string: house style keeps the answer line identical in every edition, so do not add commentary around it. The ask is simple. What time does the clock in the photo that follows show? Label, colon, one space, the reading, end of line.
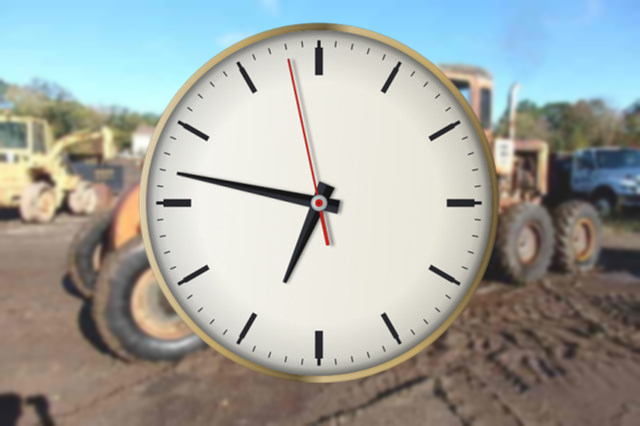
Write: 6:46:58
